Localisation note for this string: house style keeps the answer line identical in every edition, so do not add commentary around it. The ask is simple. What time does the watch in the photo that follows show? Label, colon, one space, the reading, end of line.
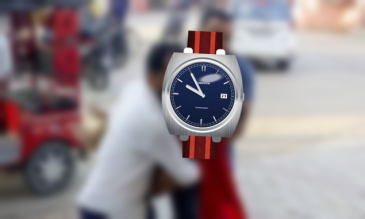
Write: 9:55
